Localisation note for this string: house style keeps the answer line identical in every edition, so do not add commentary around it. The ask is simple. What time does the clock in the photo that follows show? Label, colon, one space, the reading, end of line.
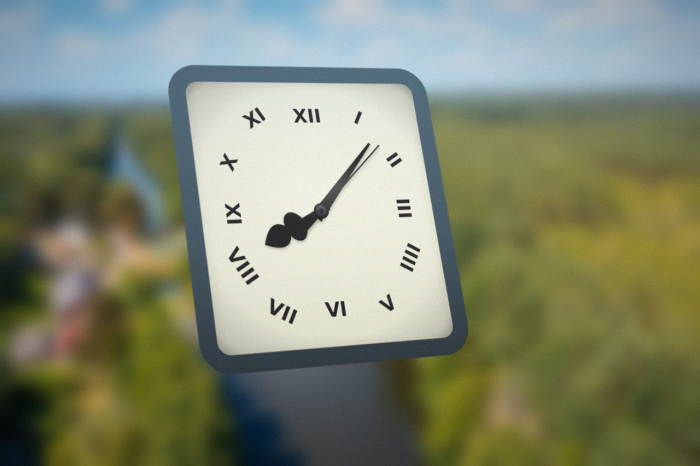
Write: 8:07:08
